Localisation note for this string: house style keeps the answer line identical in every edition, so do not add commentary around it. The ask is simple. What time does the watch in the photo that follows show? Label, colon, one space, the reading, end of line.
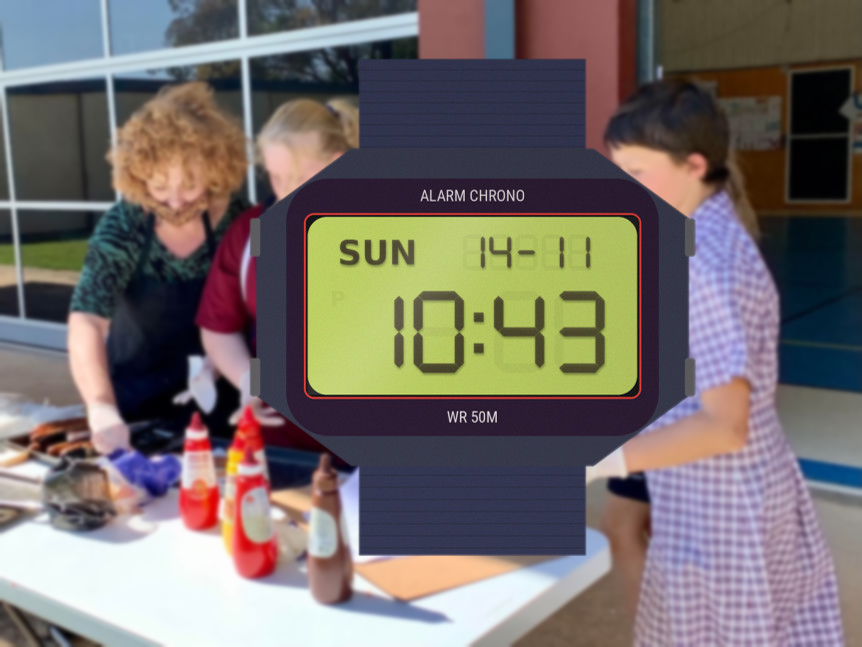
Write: 10:43
